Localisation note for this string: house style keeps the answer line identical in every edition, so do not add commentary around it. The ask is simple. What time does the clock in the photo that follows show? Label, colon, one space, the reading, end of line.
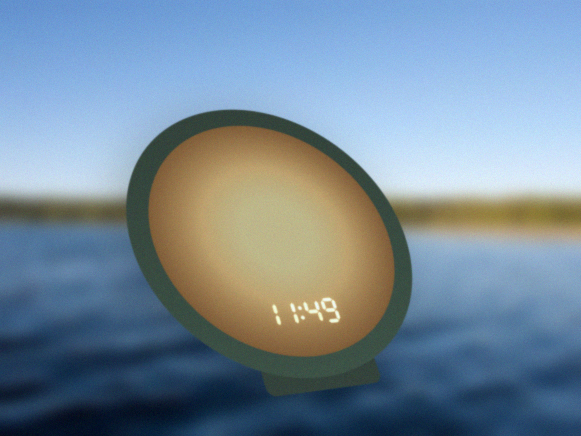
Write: 11:49
